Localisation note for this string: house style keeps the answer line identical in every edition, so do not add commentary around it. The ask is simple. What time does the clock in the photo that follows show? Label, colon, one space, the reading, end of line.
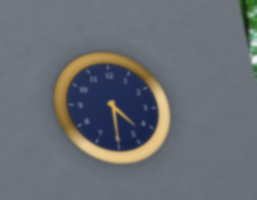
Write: 4:30
